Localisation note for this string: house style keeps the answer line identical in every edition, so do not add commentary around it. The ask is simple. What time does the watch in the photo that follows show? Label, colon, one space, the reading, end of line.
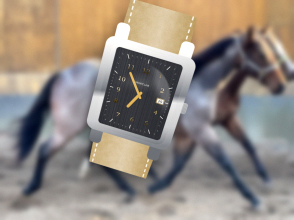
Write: 6:54
